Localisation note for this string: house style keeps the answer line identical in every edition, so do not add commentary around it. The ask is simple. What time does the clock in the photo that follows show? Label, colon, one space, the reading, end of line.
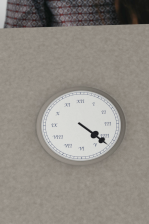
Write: 4:22
